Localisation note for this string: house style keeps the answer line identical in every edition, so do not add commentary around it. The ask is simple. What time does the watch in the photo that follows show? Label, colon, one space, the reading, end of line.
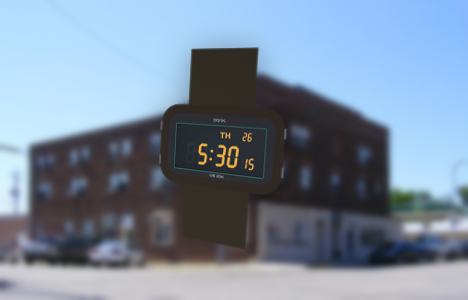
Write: 5:30:15
